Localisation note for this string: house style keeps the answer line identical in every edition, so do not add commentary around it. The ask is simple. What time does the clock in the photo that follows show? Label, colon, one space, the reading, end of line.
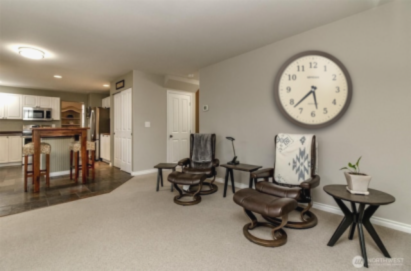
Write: 5:38
